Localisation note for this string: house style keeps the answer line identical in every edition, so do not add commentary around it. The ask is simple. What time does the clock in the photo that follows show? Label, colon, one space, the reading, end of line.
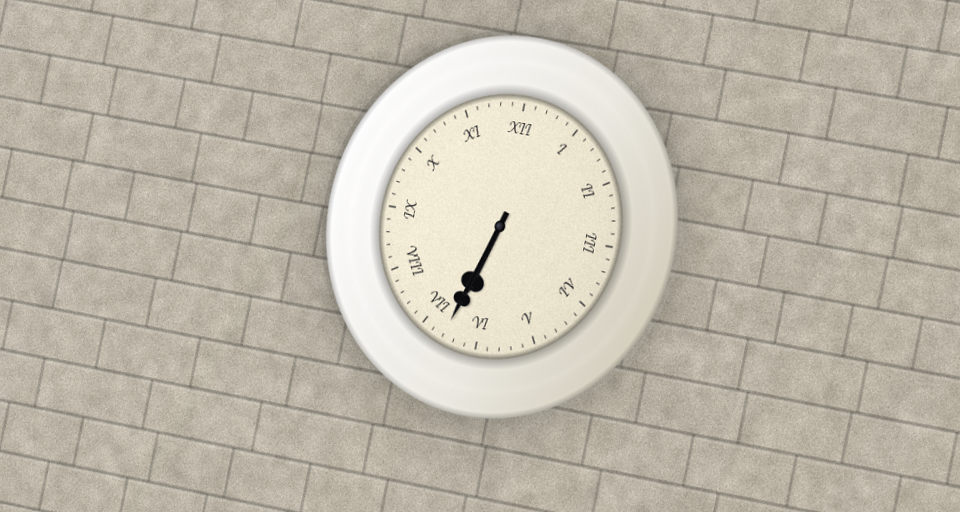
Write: 6:33
